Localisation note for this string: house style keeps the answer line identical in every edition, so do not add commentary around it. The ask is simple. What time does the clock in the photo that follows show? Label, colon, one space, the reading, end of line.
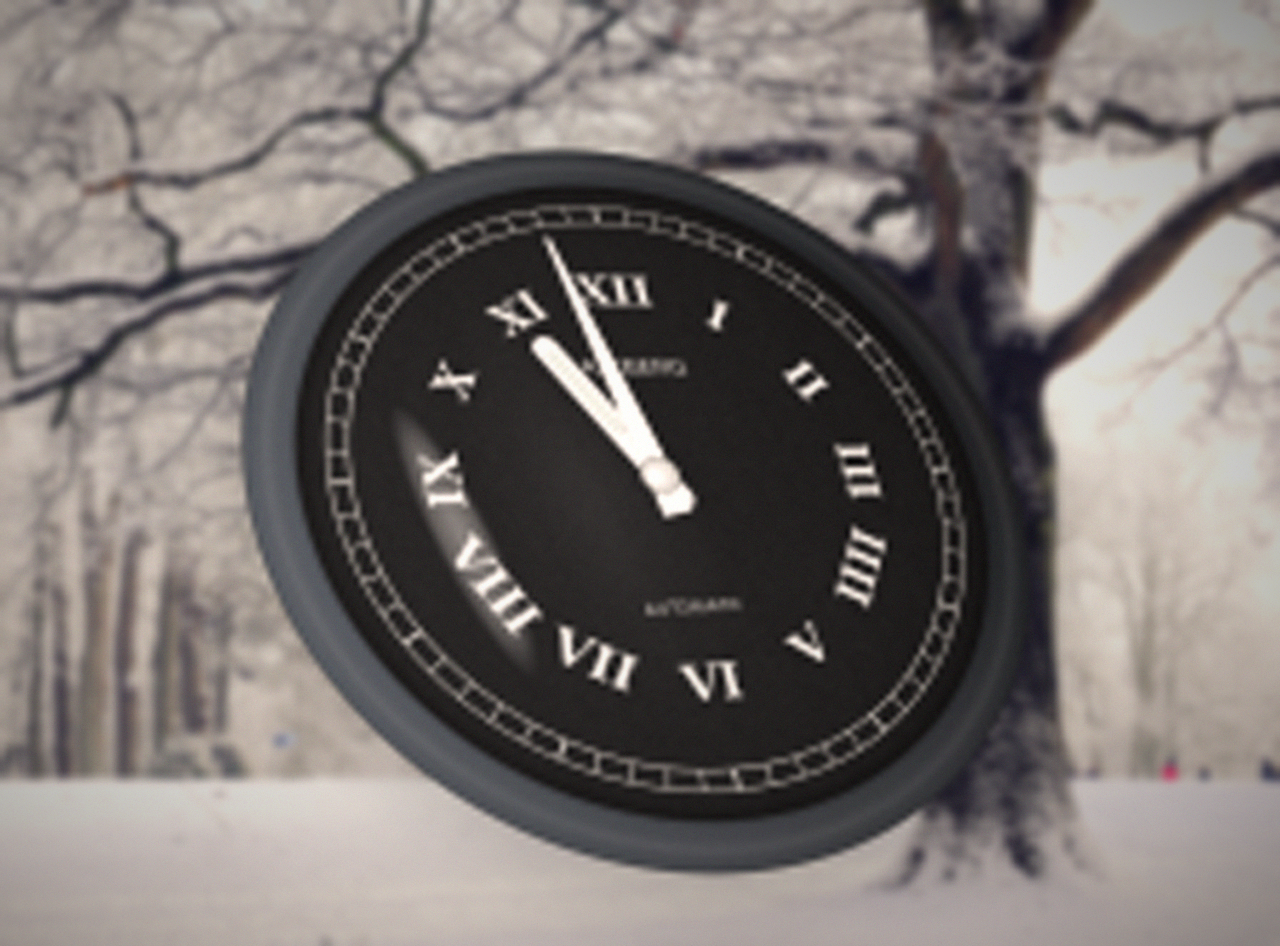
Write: 10:58
